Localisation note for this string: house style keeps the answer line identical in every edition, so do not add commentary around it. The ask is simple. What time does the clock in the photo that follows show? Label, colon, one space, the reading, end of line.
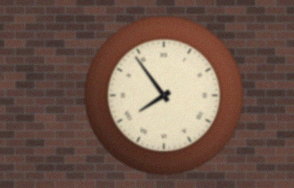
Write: 7:54
